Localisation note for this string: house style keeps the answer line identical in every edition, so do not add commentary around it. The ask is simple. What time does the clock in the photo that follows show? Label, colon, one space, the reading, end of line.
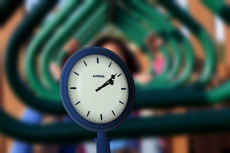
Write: 2:09
